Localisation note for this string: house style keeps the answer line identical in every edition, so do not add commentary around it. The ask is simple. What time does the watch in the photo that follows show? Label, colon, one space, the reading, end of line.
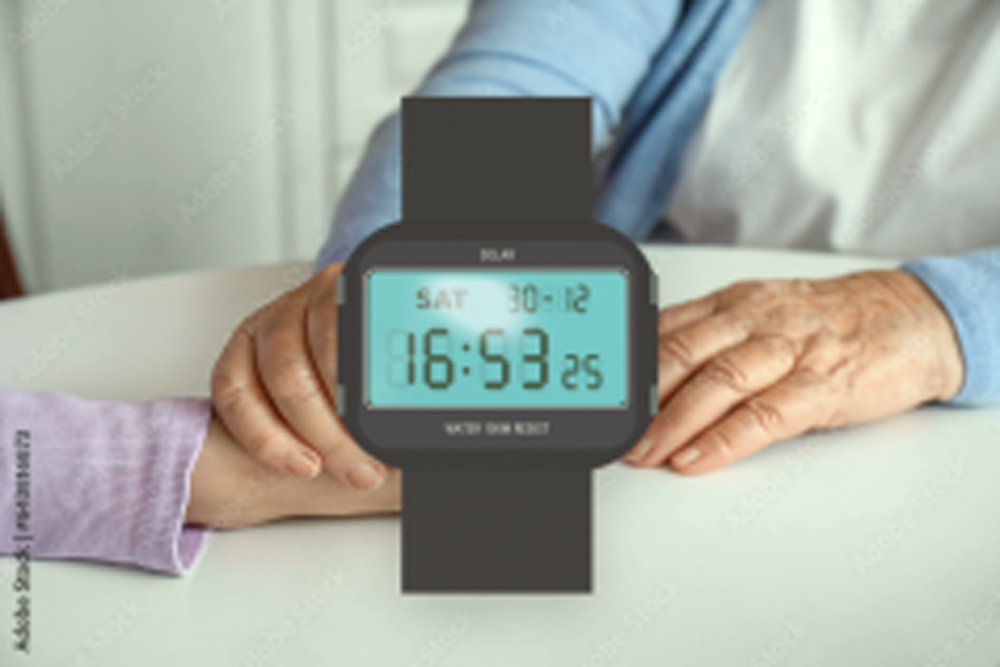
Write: 16:53:25
